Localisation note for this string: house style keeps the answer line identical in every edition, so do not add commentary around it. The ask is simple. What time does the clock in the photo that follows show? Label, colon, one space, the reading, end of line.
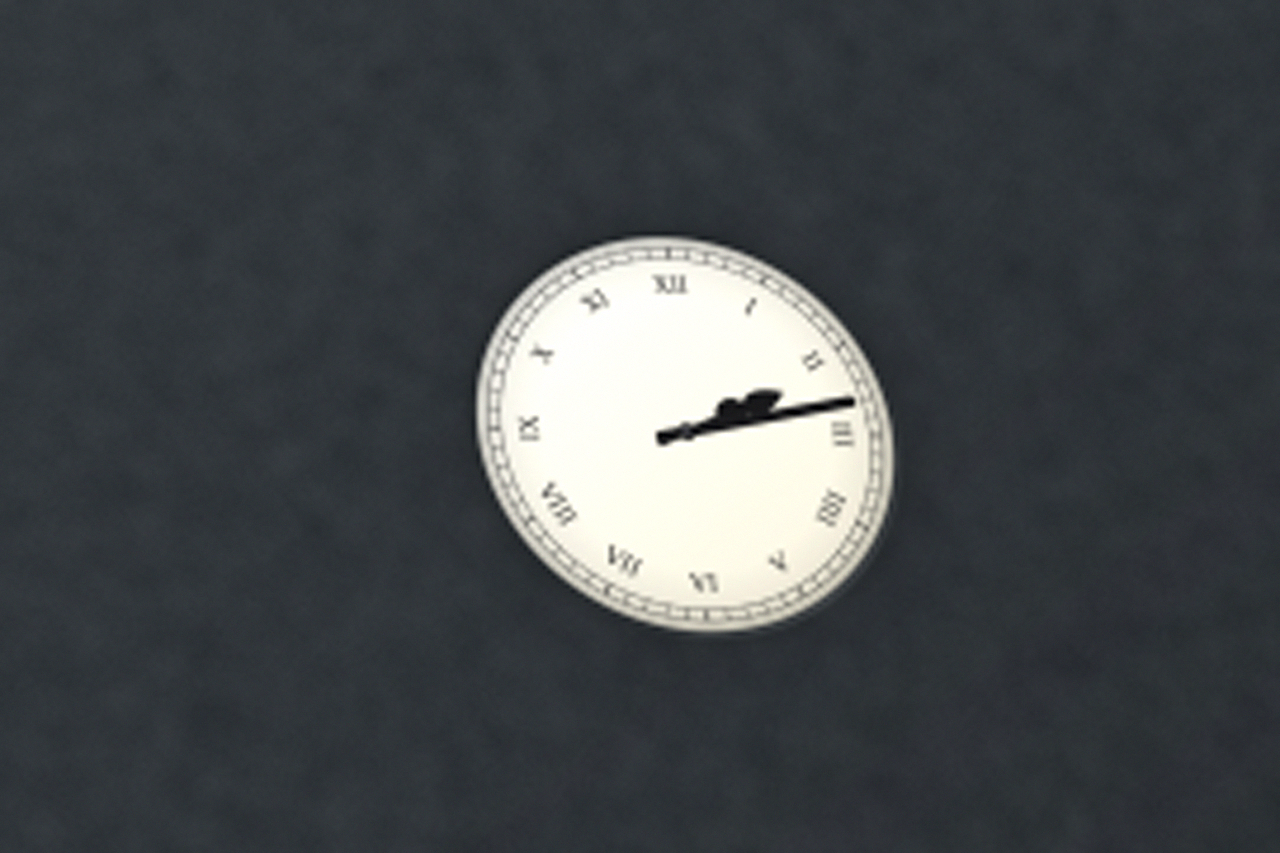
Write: 2:13
